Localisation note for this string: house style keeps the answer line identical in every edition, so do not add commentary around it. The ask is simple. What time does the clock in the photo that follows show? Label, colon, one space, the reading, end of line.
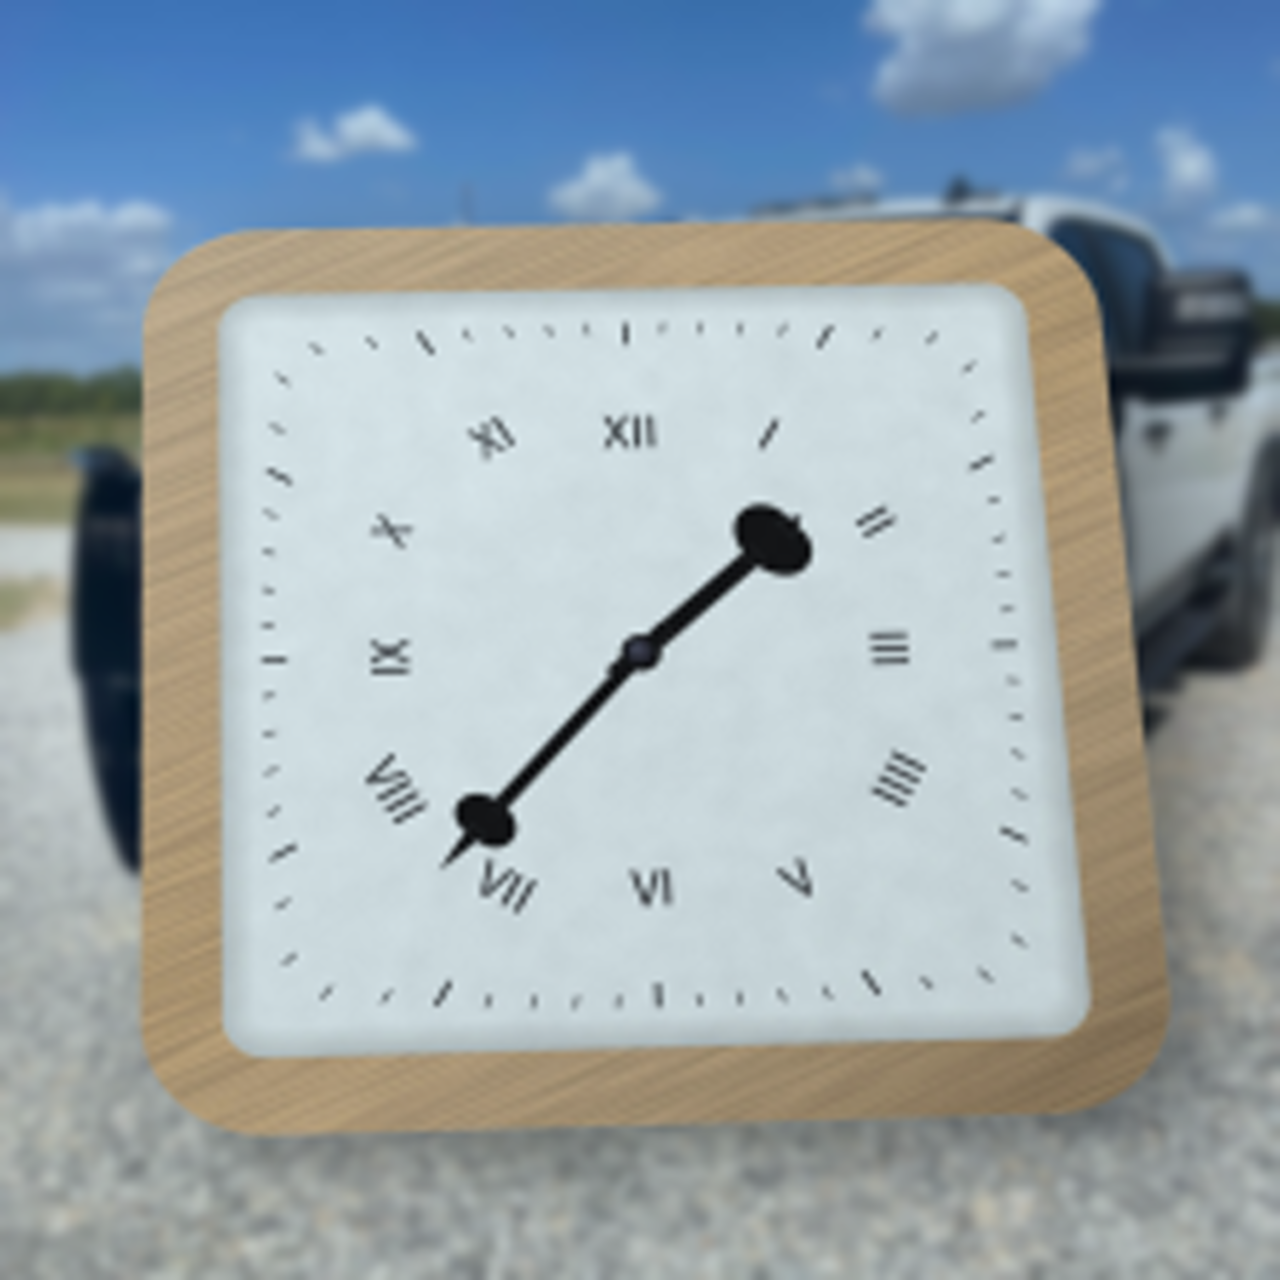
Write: 1:37
